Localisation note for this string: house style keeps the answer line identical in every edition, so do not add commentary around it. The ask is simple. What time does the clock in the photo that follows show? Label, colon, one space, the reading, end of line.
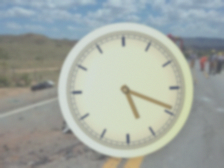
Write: 5:19
